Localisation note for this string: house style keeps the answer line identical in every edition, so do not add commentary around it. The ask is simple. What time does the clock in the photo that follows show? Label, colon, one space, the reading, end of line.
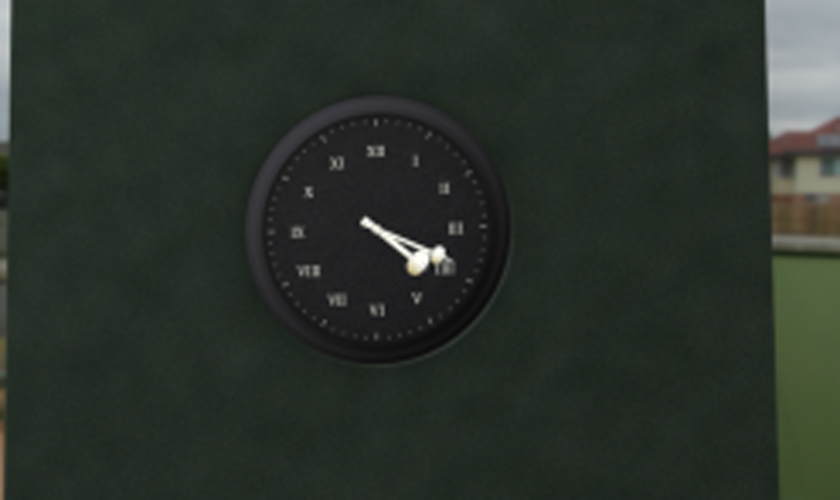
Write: 4:19
